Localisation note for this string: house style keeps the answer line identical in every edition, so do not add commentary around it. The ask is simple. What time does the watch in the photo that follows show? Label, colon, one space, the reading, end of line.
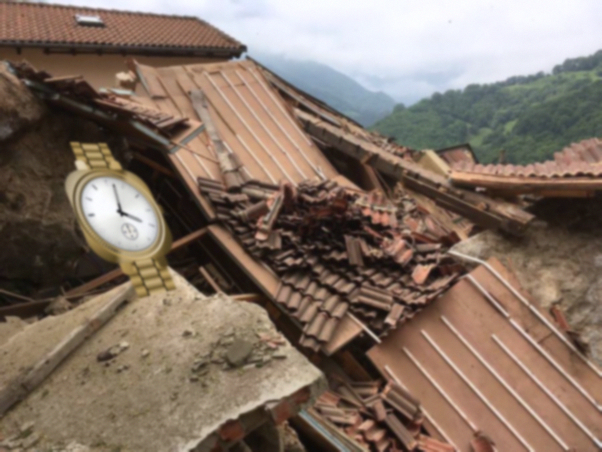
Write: 4:02
